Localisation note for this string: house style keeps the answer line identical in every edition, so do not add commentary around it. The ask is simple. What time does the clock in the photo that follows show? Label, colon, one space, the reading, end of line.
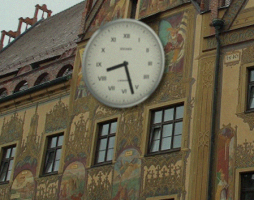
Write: 8:27
